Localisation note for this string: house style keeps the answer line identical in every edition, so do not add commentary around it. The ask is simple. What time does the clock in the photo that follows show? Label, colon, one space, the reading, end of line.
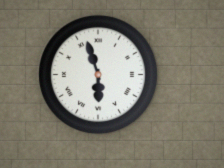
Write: 5:57
